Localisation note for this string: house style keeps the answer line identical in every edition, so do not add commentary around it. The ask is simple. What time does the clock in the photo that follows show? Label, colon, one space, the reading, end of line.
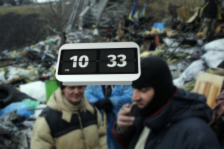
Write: 10:33
